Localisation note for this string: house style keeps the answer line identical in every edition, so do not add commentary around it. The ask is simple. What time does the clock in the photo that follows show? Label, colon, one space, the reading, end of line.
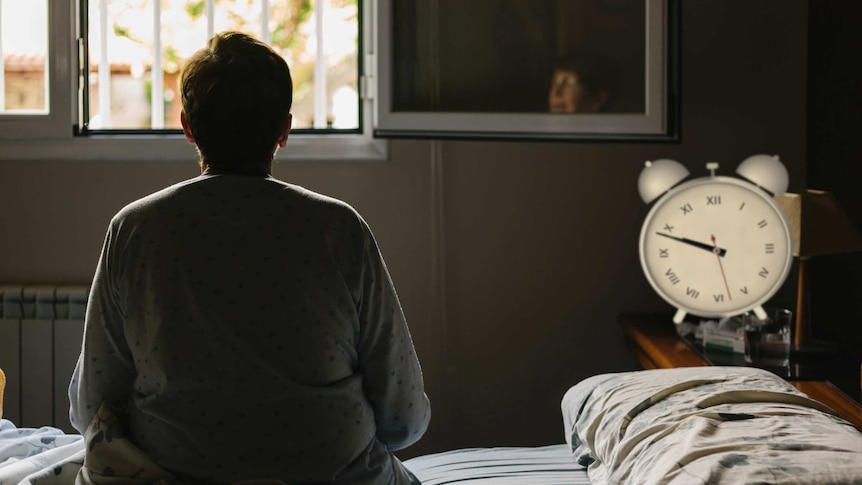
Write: 9:48:28
